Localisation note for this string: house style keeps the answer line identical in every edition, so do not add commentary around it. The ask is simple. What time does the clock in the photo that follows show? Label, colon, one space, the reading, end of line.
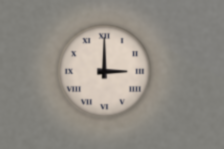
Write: 3:00
